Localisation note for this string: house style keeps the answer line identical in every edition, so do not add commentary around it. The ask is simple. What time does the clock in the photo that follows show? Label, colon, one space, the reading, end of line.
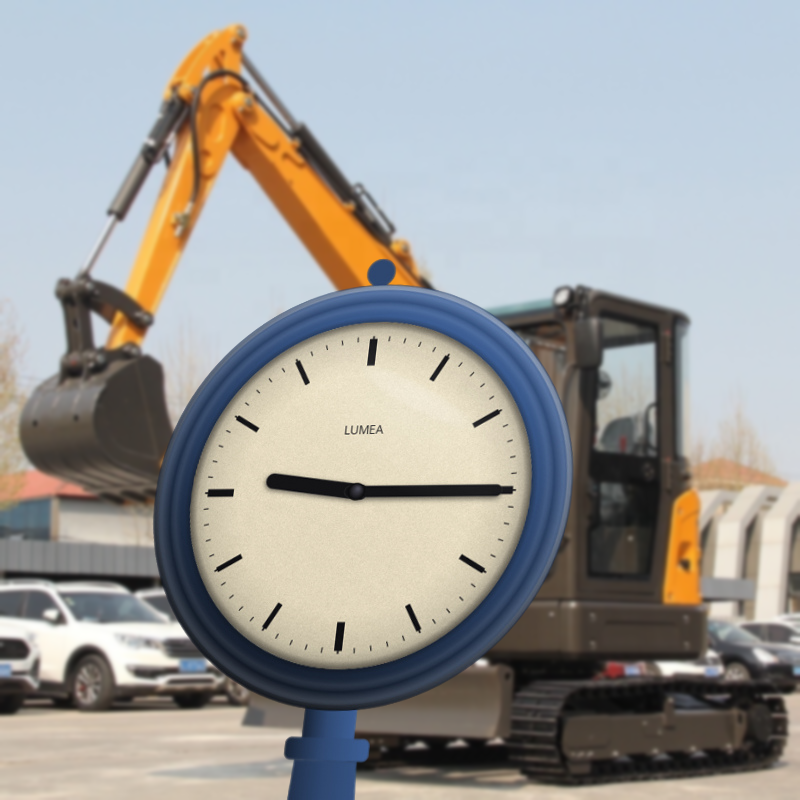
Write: 9:15
